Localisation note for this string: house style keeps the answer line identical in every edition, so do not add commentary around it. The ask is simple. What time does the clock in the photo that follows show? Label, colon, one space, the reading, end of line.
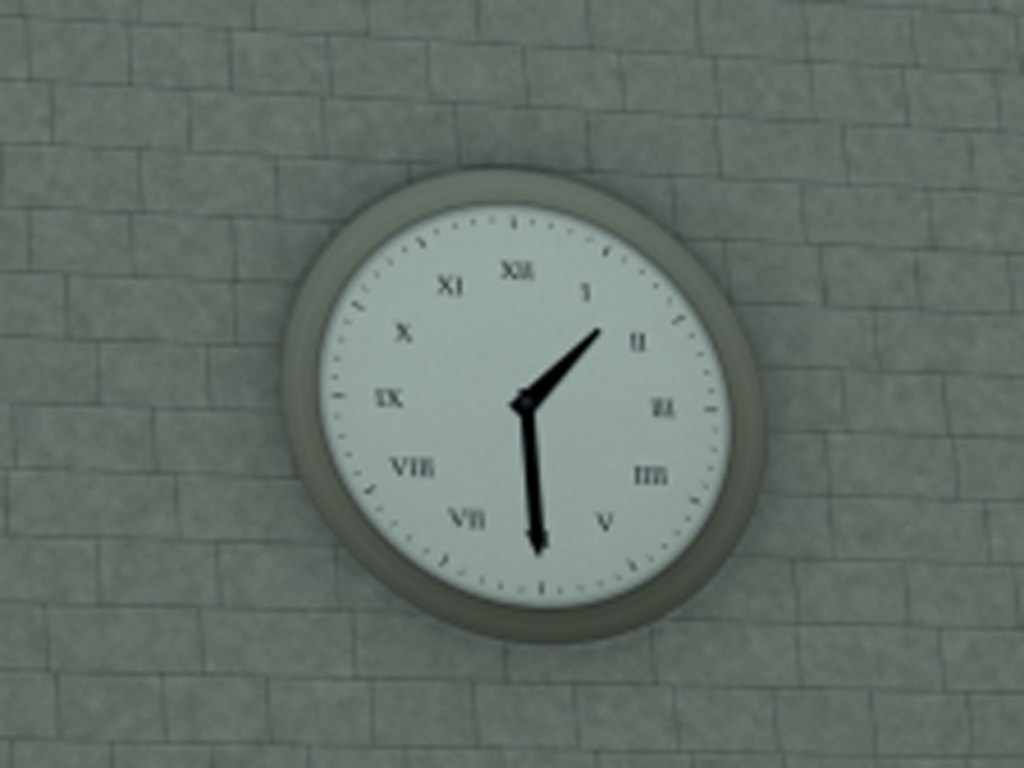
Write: 1:30
